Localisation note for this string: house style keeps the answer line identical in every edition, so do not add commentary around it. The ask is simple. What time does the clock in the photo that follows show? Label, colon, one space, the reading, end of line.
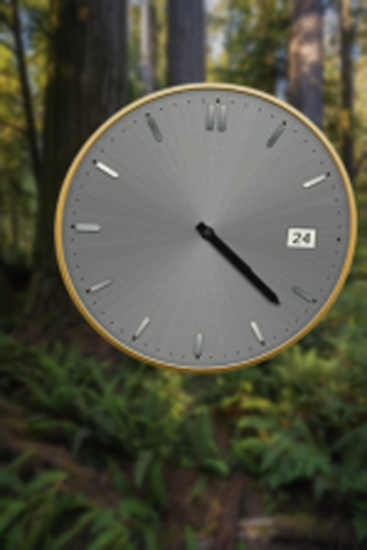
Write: 4:22
